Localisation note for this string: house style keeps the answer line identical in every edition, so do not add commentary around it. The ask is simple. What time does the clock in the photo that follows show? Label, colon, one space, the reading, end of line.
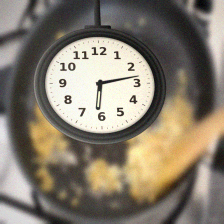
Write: 6:13
